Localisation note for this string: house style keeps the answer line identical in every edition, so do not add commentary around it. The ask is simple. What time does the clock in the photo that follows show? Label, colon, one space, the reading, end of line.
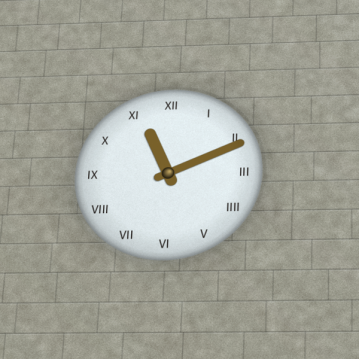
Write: 11:11
